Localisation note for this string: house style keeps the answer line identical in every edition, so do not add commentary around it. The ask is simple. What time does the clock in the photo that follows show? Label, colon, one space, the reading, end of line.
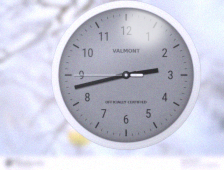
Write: 2:42:45
